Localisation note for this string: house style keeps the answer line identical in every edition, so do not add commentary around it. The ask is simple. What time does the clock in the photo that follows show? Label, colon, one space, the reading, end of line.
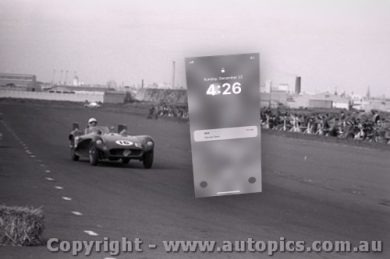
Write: 4:26
